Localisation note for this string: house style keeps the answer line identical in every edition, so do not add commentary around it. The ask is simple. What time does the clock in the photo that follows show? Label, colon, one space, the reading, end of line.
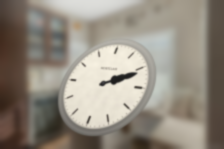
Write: 2:11
